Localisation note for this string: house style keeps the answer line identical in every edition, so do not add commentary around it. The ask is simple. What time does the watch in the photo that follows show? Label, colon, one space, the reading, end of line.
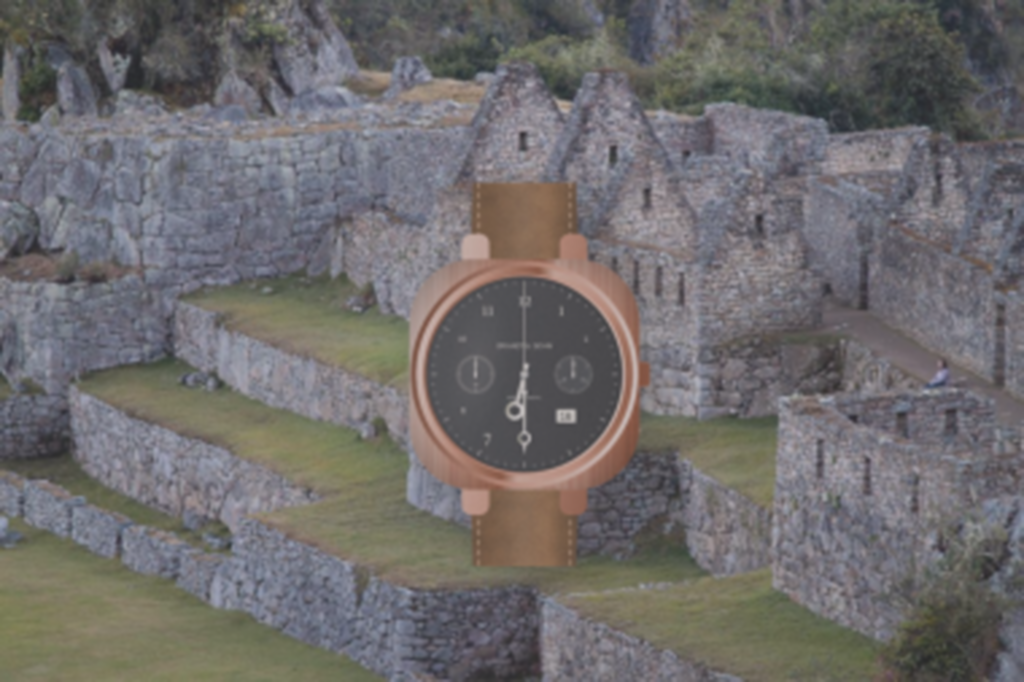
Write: 6:30
